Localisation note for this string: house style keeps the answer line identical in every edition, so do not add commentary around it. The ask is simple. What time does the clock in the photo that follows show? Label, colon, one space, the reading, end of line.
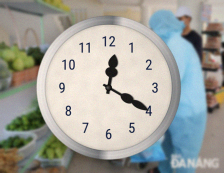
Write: 12:20
